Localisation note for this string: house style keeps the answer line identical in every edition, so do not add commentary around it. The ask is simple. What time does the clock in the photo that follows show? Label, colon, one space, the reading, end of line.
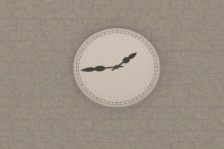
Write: 1:44
